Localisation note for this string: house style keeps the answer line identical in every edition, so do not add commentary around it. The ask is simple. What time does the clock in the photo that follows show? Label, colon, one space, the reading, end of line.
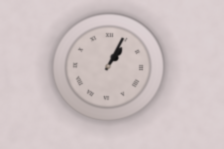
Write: 1:04
